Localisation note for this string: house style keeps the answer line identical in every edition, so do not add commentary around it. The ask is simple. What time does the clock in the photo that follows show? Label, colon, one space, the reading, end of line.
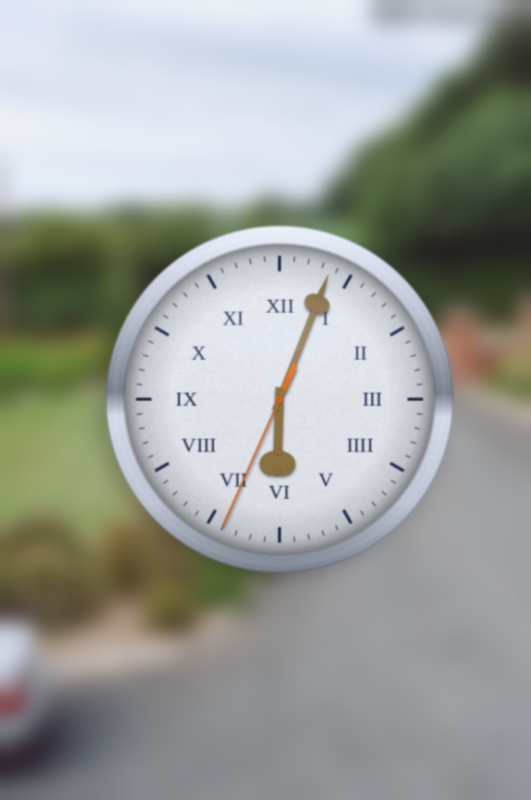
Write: 6:03:34
